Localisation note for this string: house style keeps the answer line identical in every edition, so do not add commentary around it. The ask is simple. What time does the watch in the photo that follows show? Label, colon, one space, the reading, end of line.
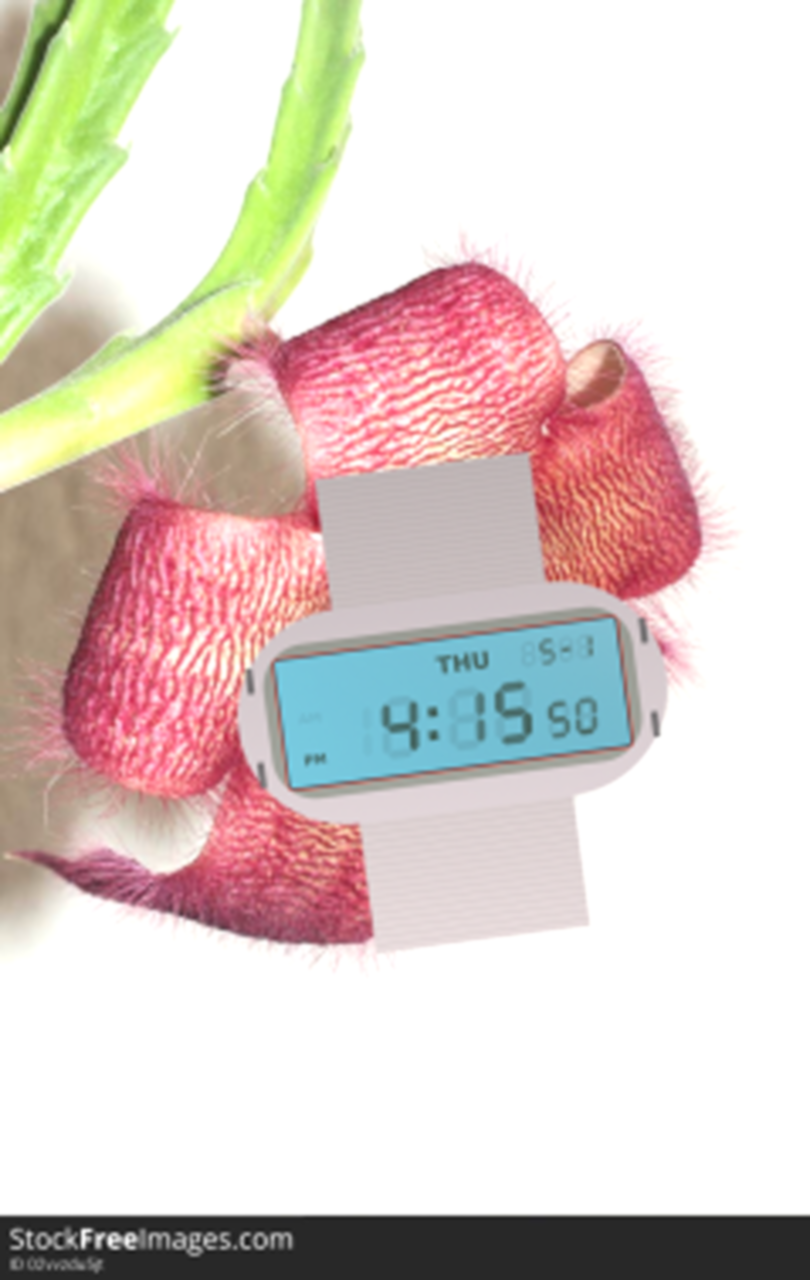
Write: 4:15:50
